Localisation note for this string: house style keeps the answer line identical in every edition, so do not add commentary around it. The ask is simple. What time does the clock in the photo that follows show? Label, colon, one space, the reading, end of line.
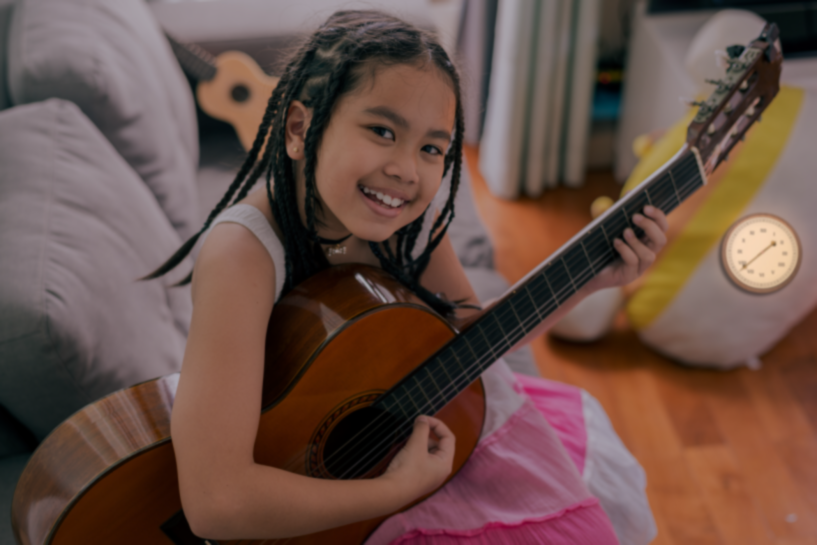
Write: 1:38
